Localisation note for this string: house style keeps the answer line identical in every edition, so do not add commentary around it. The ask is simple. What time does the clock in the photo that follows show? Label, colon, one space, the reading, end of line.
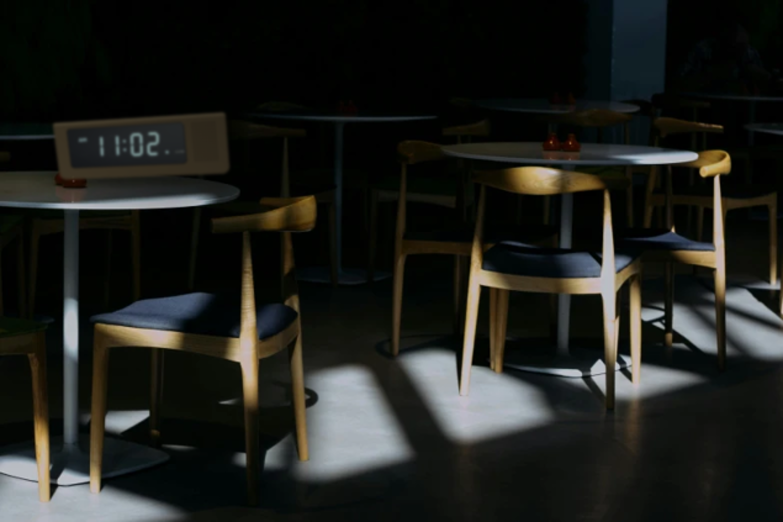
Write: 11:02
